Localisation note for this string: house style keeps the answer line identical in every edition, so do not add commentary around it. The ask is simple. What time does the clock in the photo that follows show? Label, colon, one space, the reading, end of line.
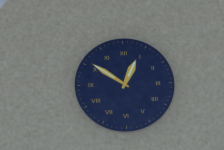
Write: 12:51
